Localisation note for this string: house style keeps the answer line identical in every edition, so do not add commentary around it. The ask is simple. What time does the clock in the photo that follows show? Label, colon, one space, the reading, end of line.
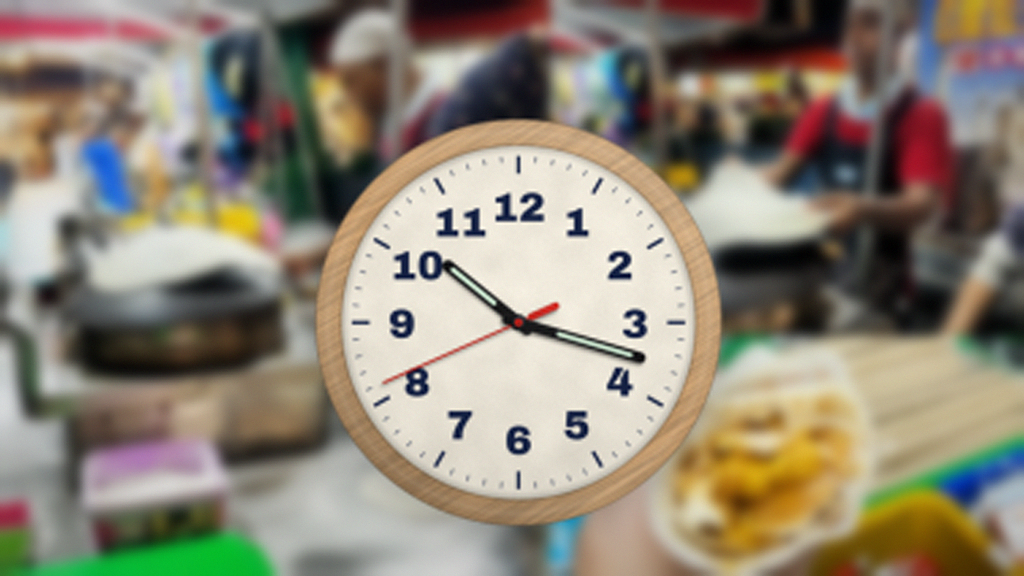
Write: 10:17:41
